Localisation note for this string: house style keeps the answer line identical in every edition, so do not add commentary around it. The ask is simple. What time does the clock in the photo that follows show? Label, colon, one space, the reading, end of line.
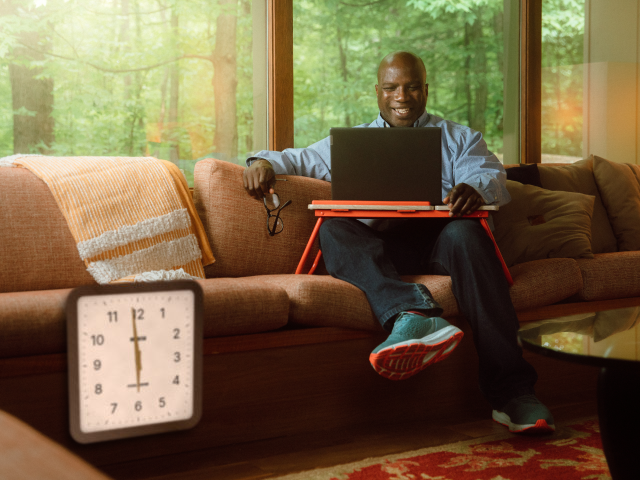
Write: 5:59
